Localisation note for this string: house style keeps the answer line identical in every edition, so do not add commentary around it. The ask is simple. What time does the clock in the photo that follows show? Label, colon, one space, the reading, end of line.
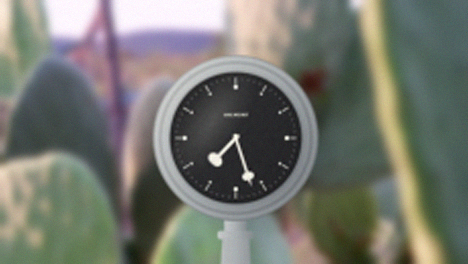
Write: 7:27
